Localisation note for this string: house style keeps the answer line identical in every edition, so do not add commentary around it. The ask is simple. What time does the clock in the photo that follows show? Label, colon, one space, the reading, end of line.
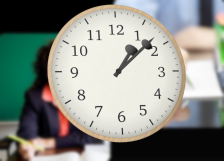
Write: 1:08
